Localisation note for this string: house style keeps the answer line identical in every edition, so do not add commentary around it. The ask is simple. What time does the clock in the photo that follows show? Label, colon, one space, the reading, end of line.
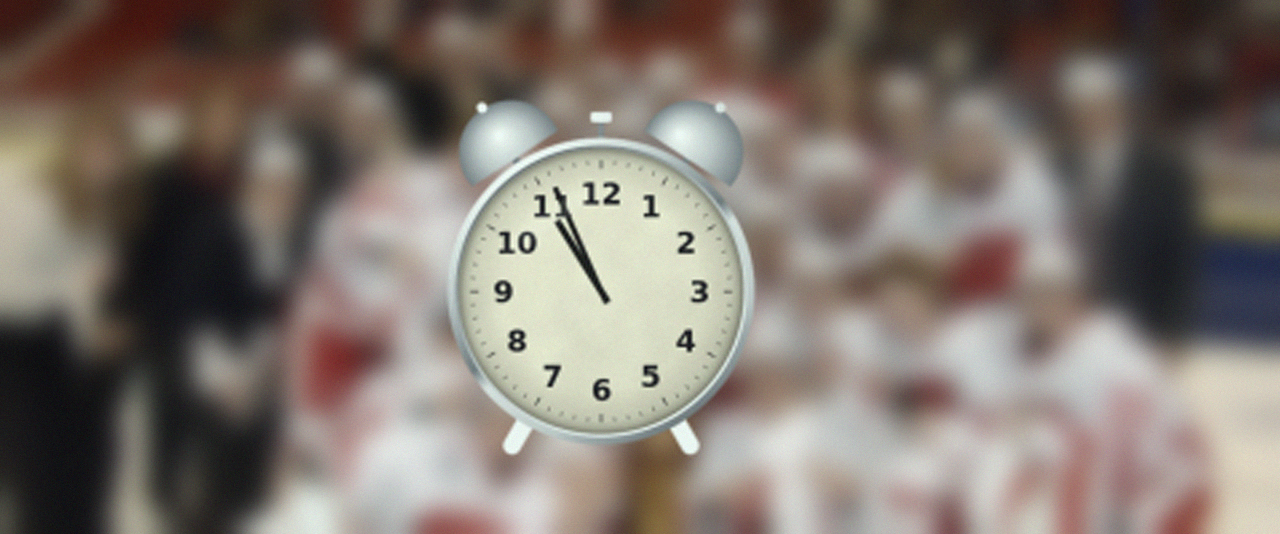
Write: 10:56
